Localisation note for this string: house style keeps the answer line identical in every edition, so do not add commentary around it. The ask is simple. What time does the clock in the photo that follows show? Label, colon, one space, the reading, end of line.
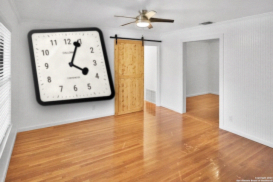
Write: 4:04
